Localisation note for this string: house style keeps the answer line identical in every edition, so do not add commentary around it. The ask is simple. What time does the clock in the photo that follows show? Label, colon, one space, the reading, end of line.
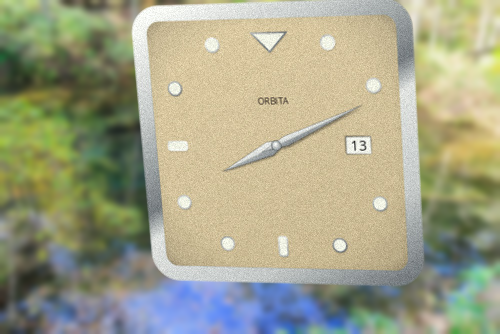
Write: 8:11
